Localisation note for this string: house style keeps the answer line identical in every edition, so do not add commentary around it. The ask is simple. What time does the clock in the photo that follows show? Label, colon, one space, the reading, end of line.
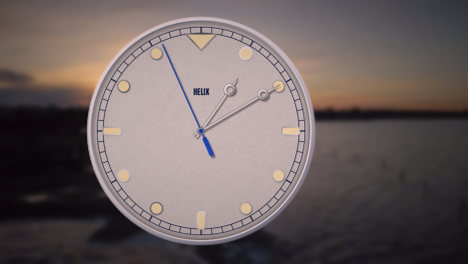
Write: 1:09:56
